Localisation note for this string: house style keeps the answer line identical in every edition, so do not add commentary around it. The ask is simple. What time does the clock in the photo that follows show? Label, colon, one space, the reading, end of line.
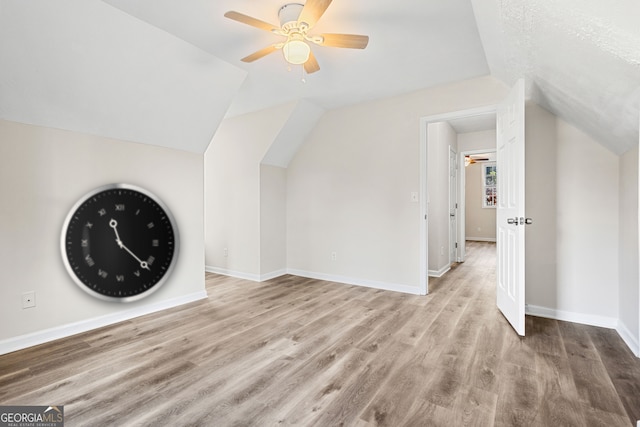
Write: 11:22
